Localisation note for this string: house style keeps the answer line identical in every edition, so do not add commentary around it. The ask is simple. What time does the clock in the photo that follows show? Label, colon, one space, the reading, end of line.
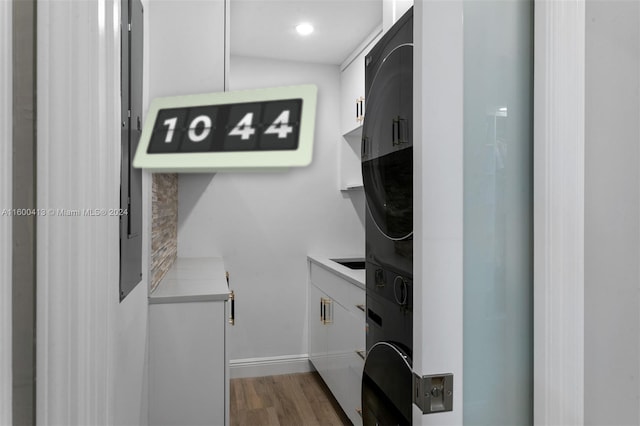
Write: 10:44
